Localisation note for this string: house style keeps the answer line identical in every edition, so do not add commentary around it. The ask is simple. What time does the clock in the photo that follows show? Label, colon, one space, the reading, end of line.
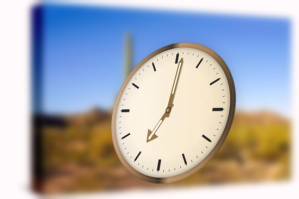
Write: 7:01
